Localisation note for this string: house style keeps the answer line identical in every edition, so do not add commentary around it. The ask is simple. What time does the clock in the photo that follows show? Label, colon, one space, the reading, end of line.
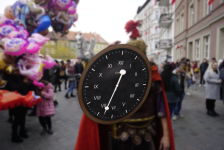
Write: 12:33
